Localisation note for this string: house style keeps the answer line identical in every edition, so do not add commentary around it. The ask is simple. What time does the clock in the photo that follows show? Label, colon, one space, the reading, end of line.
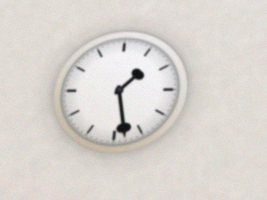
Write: 1:28
